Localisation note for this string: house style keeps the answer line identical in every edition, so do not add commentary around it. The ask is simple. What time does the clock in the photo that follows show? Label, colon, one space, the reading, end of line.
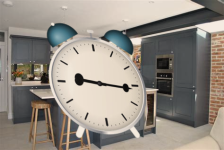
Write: 9:16
